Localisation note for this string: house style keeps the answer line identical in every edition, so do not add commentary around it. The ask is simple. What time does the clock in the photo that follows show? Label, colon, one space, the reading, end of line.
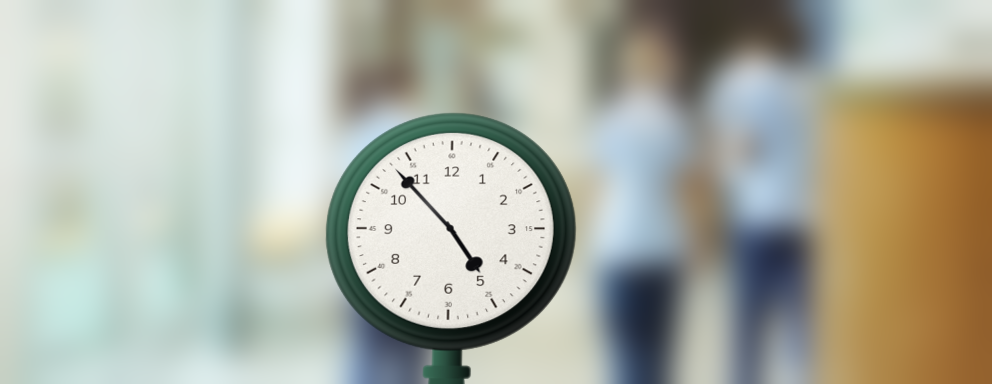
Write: 4:53
